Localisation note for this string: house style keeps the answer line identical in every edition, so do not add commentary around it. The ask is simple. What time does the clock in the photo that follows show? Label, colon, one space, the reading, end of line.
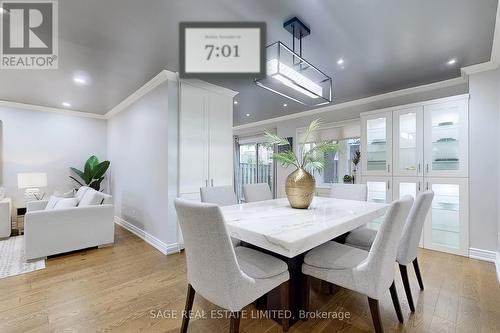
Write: 7:01
